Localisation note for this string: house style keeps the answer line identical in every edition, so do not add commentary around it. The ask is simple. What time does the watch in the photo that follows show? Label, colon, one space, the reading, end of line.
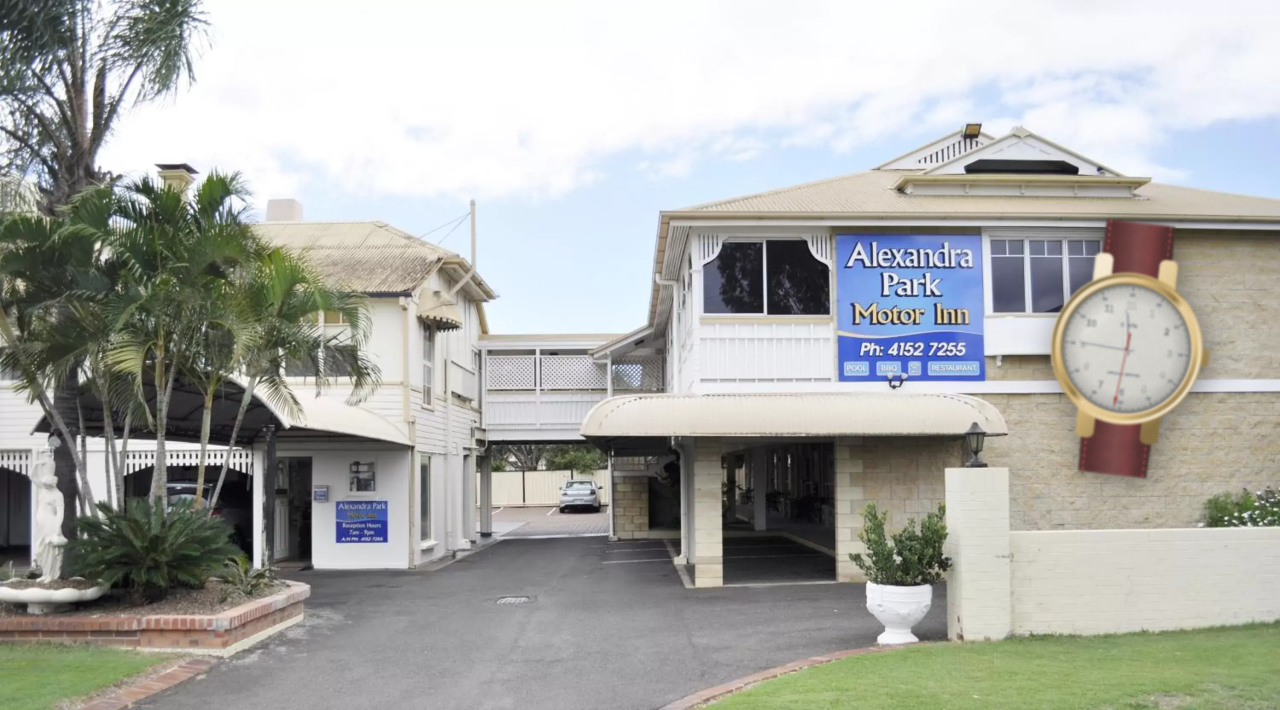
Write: 11:45:31
